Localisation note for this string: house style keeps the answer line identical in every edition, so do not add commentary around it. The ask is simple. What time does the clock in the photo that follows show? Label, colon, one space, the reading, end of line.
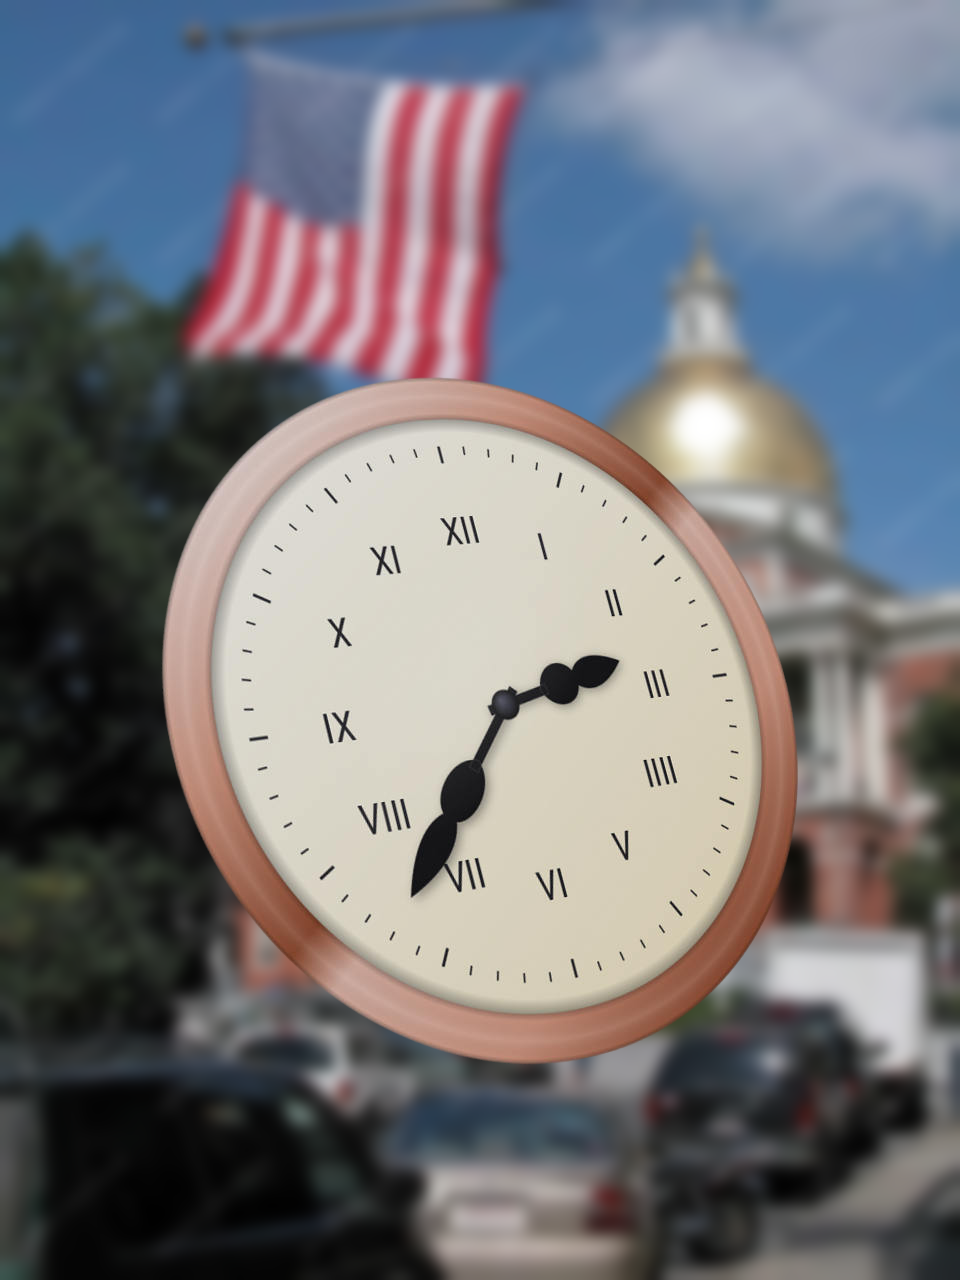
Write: 2:37
